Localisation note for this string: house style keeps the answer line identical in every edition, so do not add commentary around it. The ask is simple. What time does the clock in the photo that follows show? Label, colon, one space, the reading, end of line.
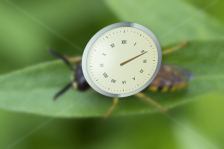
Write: 2:11
